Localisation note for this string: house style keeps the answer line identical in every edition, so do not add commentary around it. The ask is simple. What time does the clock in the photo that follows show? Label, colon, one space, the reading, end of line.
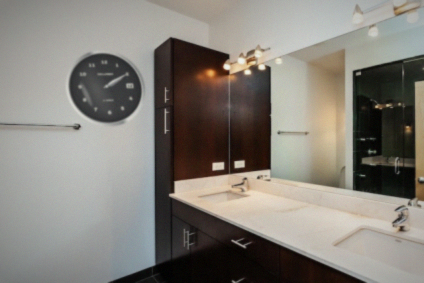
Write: 2:10
